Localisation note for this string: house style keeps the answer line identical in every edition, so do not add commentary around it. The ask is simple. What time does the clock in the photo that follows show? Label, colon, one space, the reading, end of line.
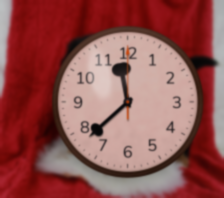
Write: 11:38:00
